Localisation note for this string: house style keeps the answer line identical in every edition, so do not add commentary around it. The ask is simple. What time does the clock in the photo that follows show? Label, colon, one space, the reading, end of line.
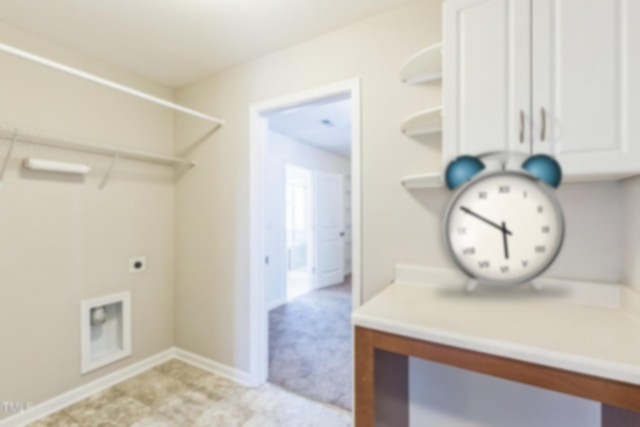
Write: 5:50
